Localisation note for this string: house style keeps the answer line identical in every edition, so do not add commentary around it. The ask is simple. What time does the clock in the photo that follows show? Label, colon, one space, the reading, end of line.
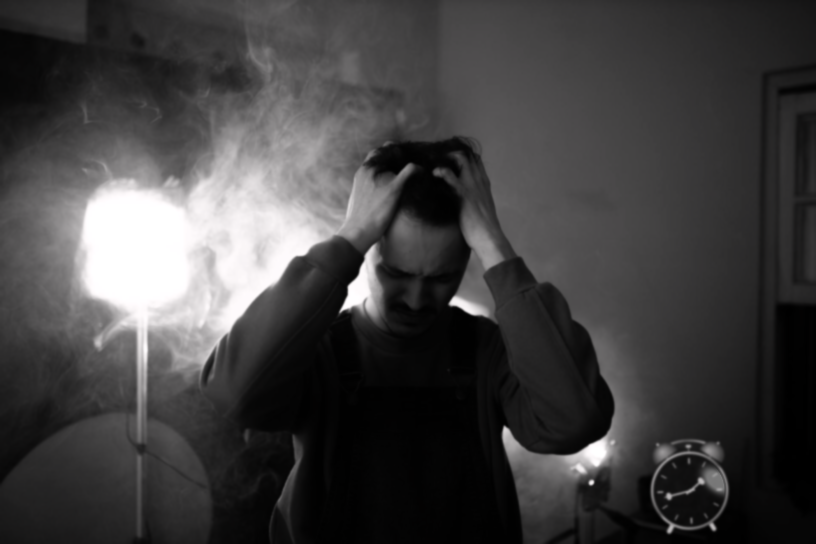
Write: 1:43
